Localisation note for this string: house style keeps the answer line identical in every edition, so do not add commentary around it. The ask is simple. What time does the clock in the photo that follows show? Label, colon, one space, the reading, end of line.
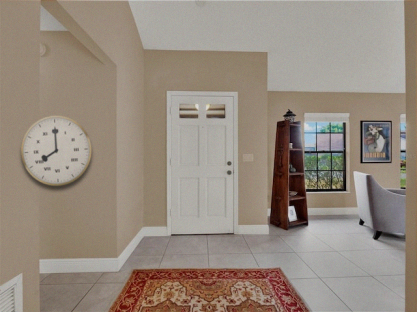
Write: 8:00
